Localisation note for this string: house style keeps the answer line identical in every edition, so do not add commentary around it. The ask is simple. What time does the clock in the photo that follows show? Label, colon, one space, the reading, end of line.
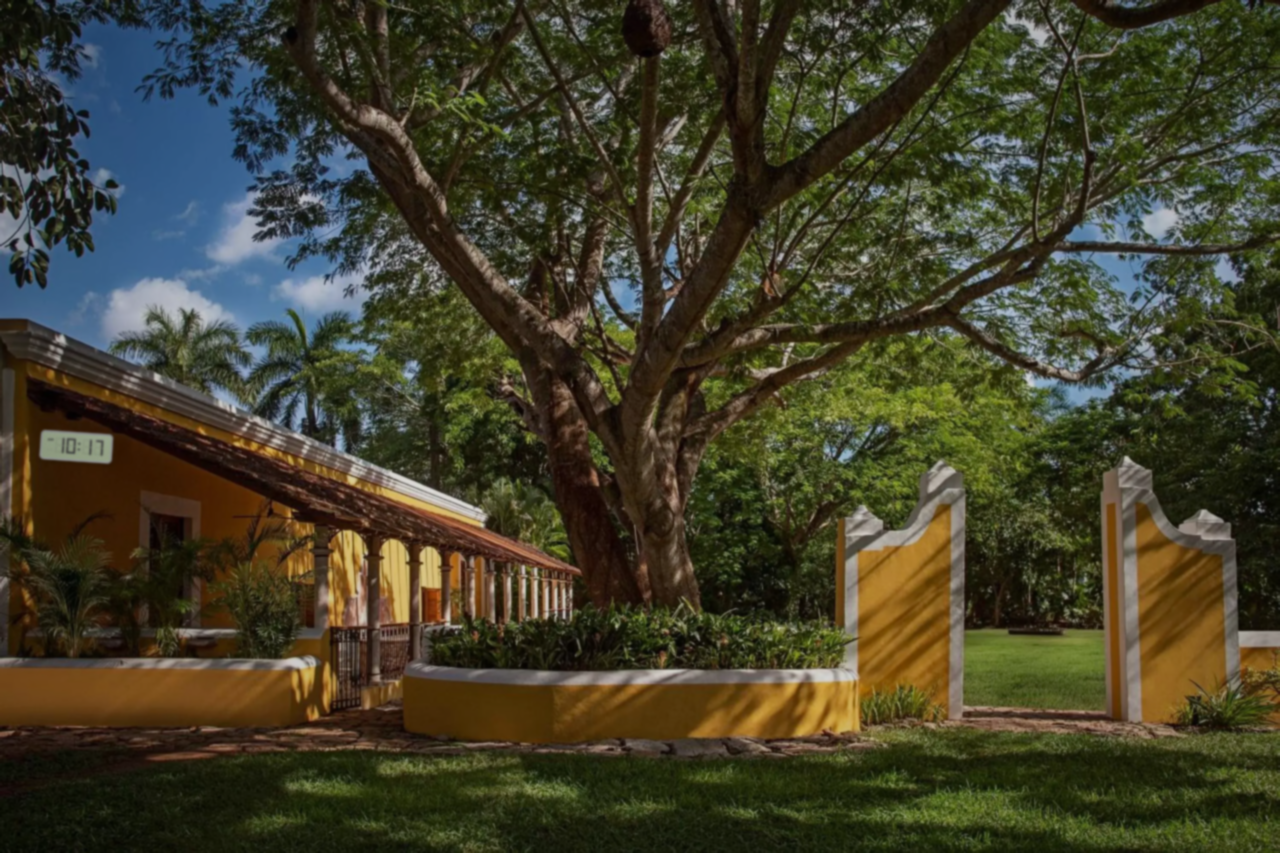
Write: 10:17
